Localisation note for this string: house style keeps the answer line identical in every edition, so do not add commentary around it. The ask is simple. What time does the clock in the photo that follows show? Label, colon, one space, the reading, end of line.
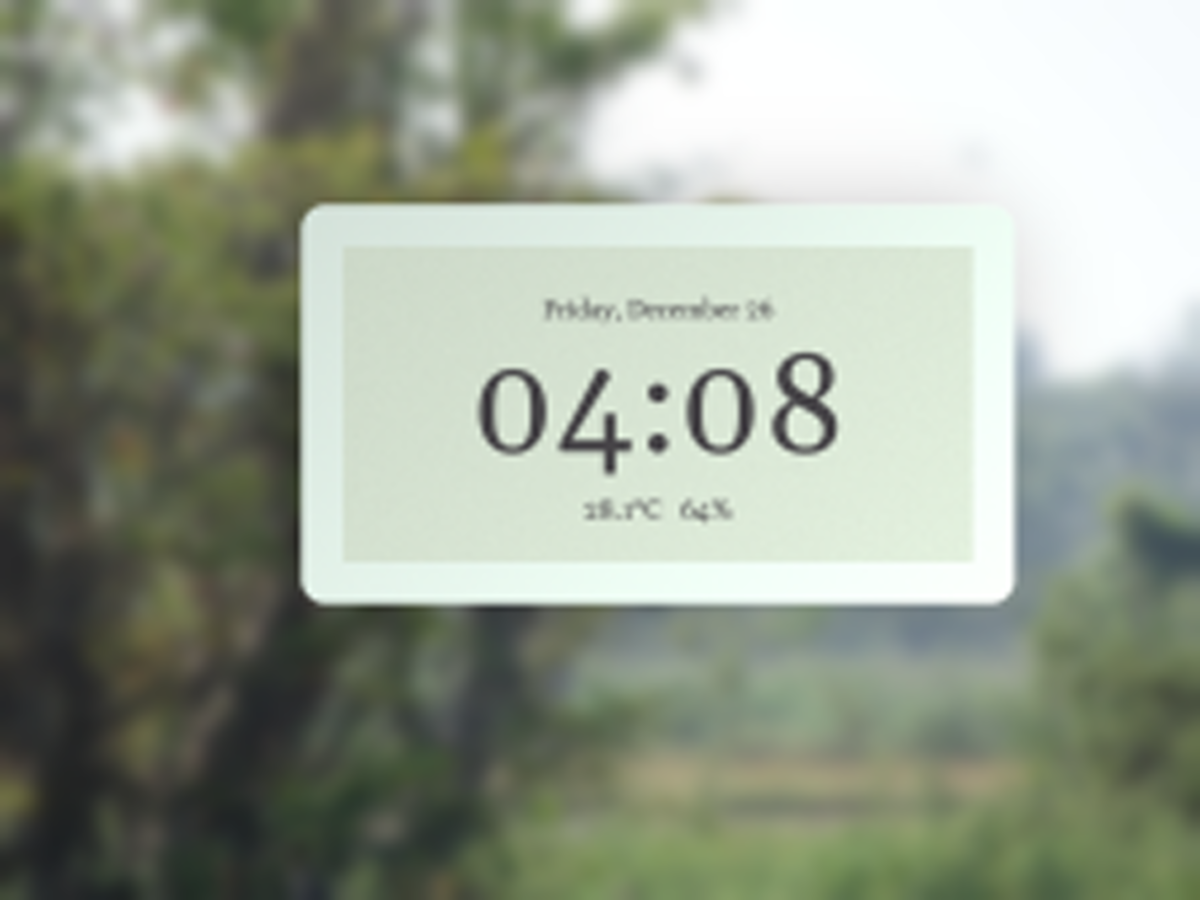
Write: 4:08
